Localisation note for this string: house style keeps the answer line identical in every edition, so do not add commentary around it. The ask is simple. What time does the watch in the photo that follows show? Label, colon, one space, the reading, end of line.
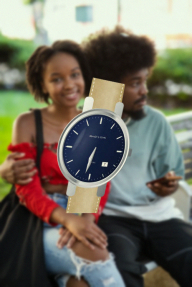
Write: 6:32
